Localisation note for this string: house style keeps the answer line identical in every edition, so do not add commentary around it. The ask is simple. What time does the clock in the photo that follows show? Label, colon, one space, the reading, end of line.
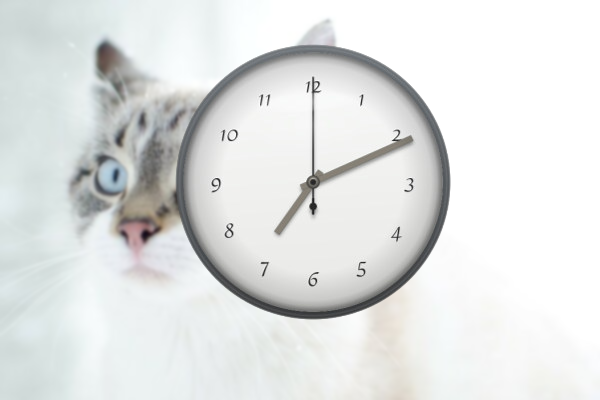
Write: 7:11:00
